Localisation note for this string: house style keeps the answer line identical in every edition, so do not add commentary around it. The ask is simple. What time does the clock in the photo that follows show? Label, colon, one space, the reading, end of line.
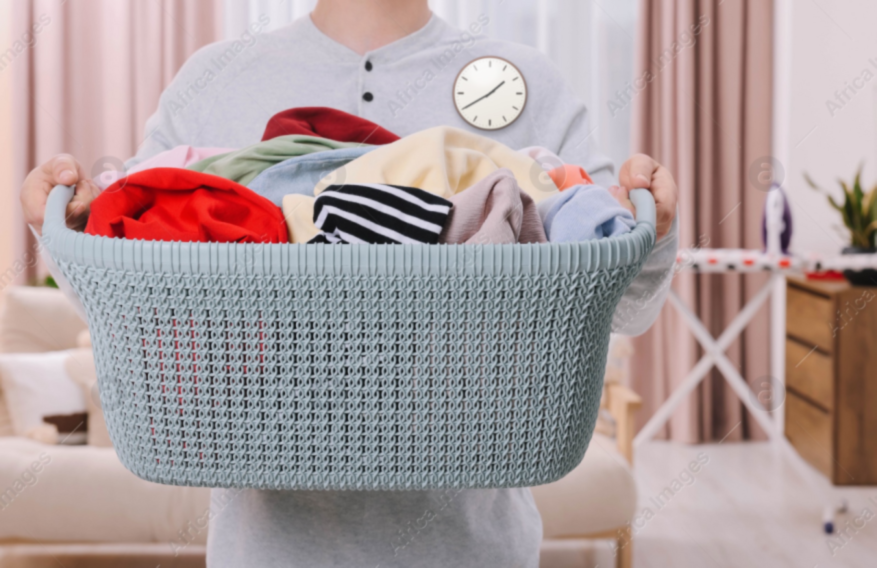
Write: 1:40
